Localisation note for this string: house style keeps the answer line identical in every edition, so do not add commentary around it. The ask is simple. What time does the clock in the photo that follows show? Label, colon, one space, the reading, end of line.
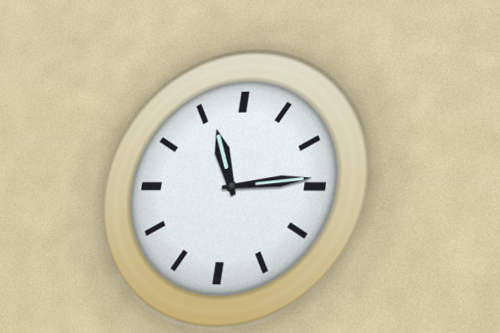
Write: 11:14
